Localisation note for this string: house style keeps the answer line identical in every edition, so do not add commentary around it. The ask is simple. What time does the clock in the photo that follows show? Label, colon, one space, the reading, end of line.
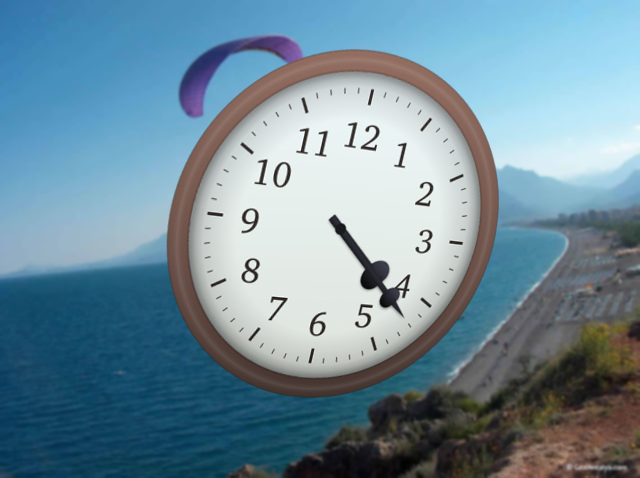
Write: 4:22
